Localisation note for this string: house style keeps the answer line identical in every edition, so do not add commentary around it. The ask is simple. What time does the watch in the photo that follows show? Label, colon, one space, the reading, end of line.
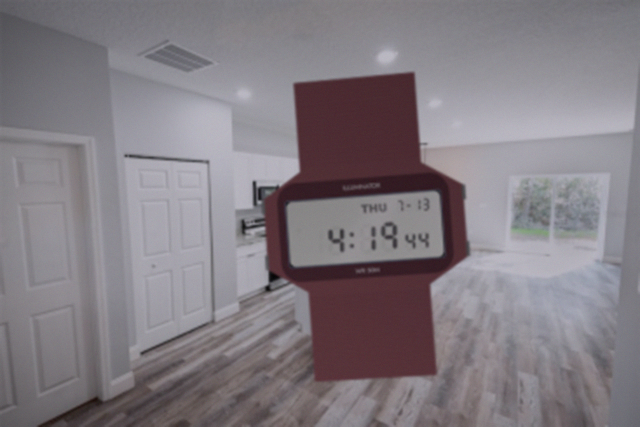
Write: 4:19:44
